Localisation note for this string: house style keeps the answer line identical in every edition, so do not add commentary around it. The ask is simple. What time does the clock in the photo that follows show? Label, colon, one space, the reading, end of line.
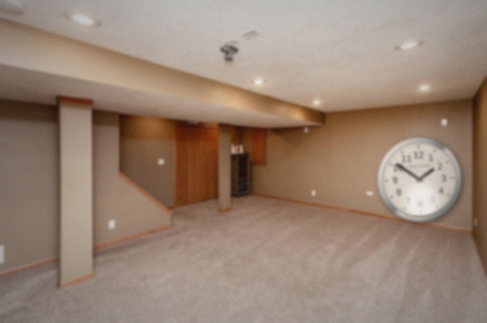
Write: 1:51
